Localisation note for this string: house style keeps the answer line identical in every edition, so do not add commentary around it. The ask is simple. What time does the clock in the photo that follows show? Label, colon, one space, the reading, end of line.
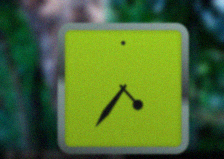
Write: 4:36
